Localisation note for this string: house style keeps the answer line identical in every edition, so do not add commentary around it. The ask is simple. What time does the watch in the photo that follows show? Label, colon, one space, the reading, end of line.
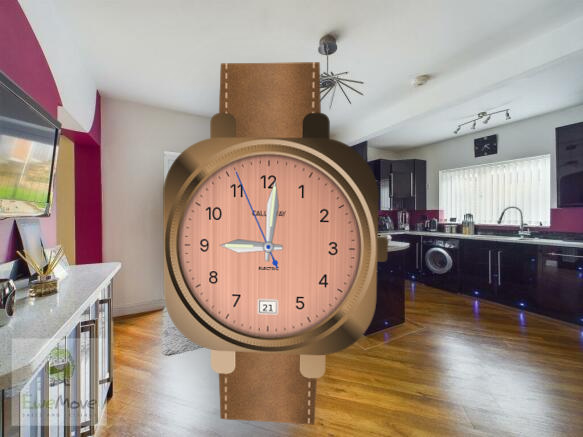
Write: 9:00:56
